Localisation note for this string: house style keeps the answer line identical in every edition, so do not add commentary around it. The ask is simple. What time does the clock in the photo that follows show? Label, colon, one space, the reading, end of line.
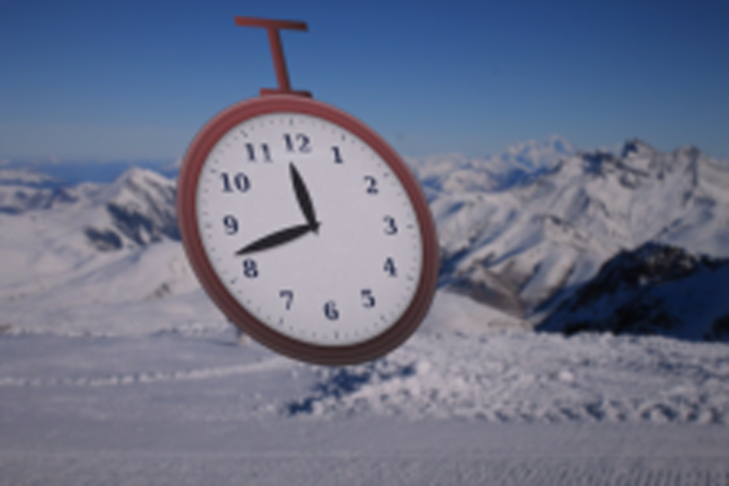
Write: 11:42
